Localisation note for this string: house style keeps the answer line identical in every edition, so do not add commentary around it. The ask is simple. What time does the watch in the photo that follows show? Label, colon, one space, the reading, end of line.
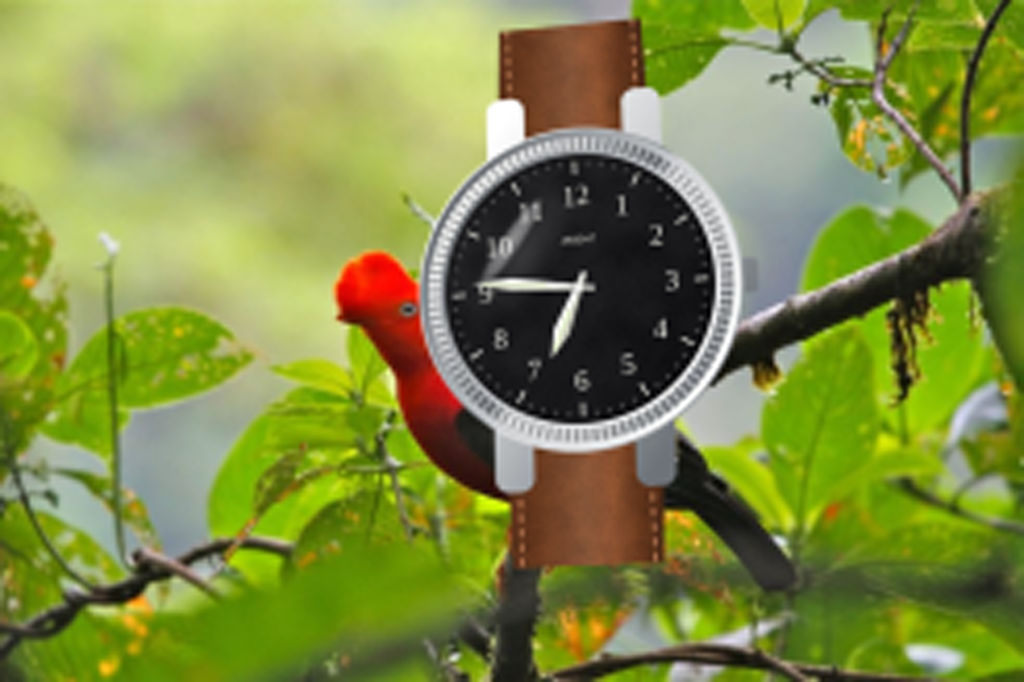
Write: 6:46
